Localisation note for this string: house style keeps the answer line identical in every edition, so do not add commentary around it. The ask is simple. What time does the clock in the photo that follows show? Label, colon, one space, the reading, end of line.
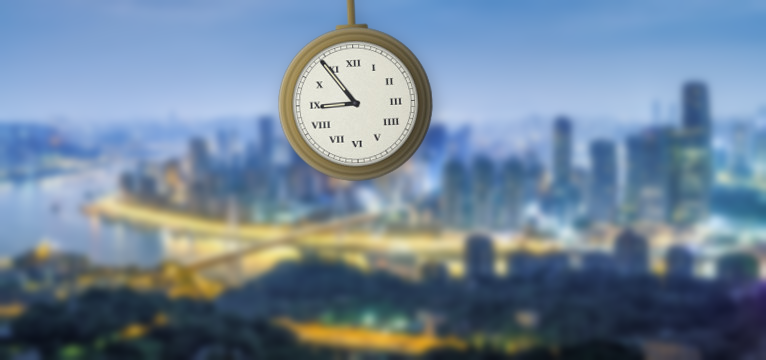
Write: 8:54
